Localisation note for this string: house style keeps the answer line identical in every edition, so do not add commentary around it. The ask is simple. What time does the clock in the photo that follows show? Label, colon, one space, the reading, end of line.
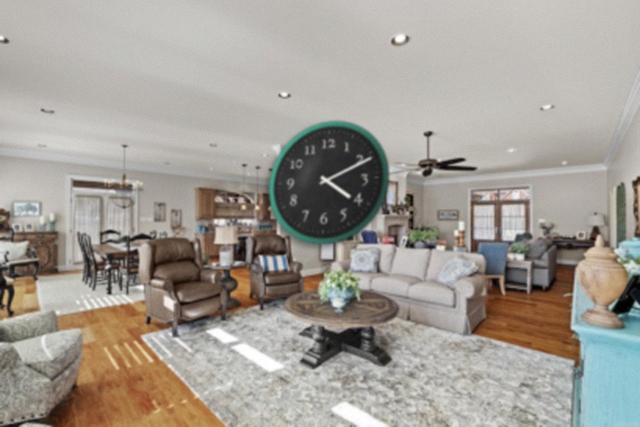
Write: 4:11
